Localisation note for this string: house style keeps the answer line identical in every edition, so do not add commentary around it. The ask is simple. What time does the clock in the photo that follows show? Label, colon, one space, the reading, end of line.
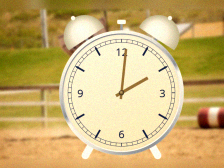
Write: 2:01
